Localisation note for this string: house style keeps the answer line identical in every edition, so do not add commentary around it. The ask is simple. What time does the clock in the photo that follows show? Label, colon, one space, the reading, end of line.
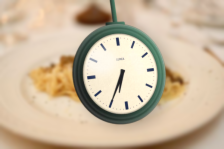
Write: 6:35
